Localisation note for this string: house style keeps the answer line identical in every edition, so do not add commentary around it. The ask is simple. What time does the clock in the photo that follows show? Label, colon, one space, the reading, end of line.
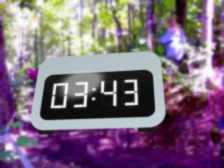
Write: 3:43
